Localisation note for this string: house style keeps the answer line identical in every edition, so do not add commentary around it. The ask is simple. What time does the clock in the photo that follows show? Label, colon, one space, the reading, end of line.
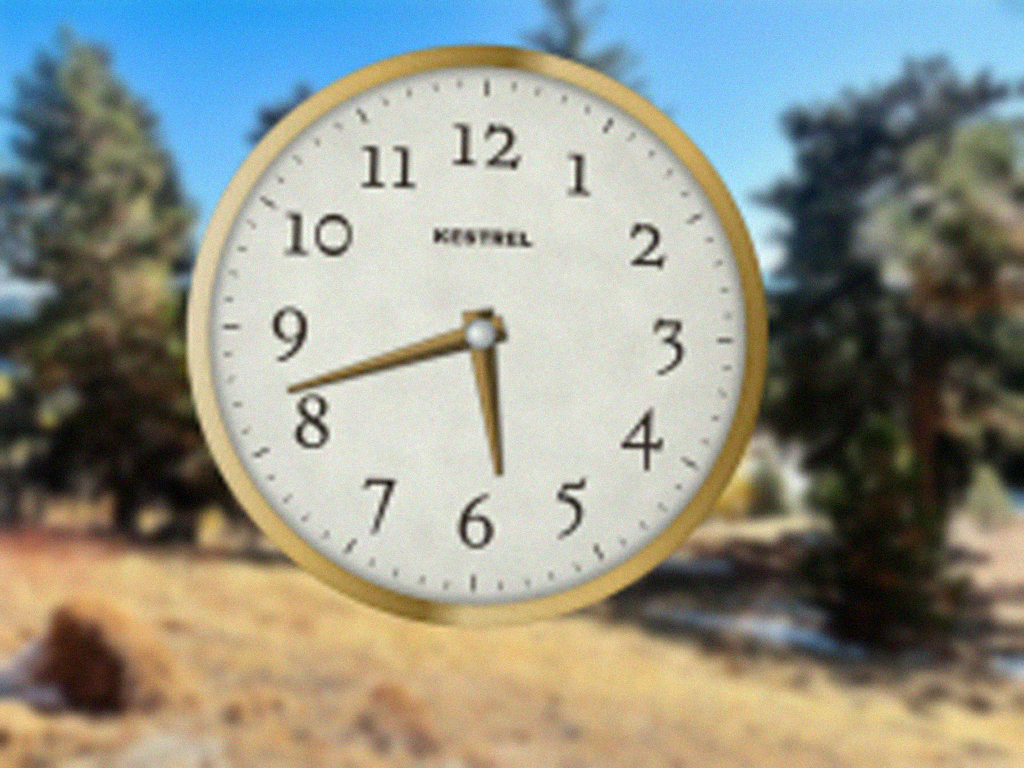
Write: 5:42
